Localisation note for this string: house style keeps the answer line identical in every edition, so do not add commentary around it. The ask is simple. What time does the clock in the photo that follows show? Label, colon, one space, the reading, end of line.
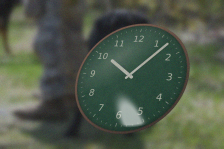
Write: 10:07
